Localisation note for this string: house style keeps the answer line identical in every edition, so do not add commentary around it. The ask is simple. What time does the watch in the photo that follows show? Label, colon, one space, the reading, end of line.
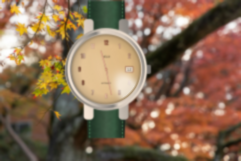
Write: 11:28
